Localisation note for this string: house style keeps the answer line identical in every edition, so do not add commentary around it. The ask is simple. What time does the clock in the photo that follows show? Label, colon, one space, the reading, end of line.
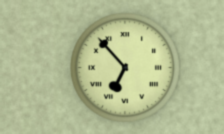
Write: 6:53
